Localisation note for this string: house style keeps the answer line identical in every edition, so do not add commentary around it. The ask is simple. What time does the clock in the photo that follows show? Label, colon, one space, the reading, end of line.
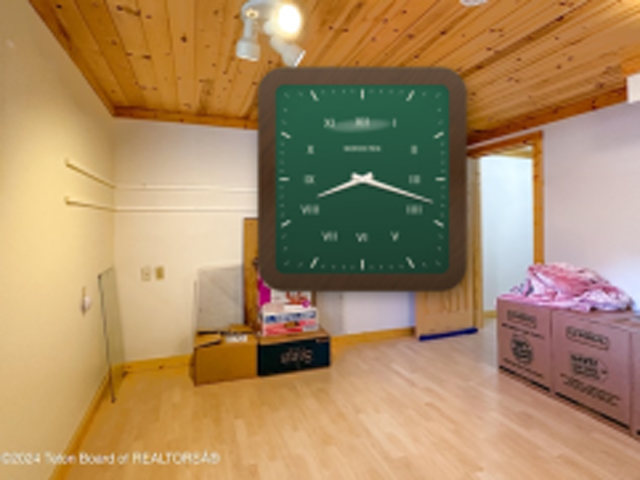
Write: 8:18
